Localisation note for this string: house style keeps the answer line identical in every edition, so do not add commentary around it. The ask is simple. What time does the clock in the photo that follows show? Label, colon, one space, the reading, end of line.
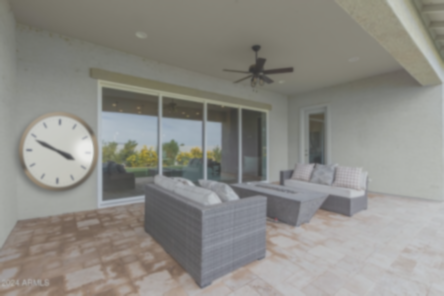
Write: 3:49
